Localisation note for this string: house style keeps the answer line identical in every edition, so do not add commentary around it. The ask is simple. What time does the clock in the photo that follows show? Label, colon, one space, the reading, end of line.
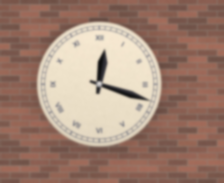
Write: 12:18
